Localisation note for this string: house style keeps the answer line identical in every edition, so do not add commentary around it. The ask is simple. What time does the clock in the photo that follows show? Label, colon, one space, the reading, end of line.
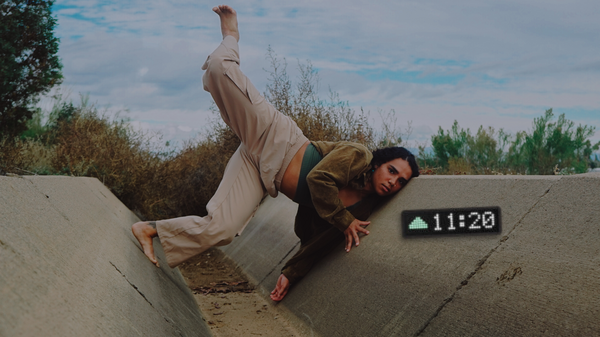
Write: 11:20
